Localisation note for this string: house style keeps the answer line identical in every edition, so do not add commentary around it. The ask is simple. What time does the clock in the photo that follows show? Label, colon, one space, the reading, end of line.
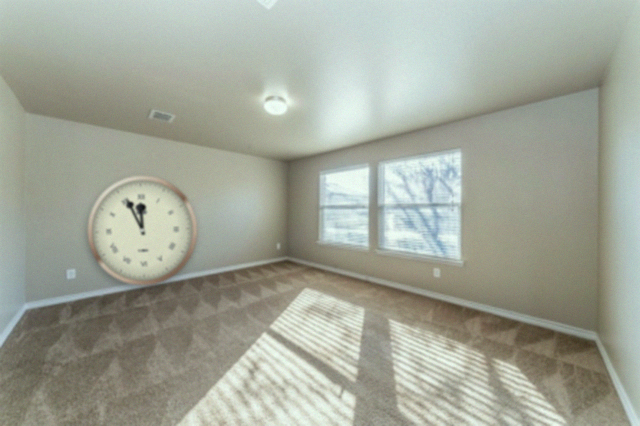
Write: 11:56
